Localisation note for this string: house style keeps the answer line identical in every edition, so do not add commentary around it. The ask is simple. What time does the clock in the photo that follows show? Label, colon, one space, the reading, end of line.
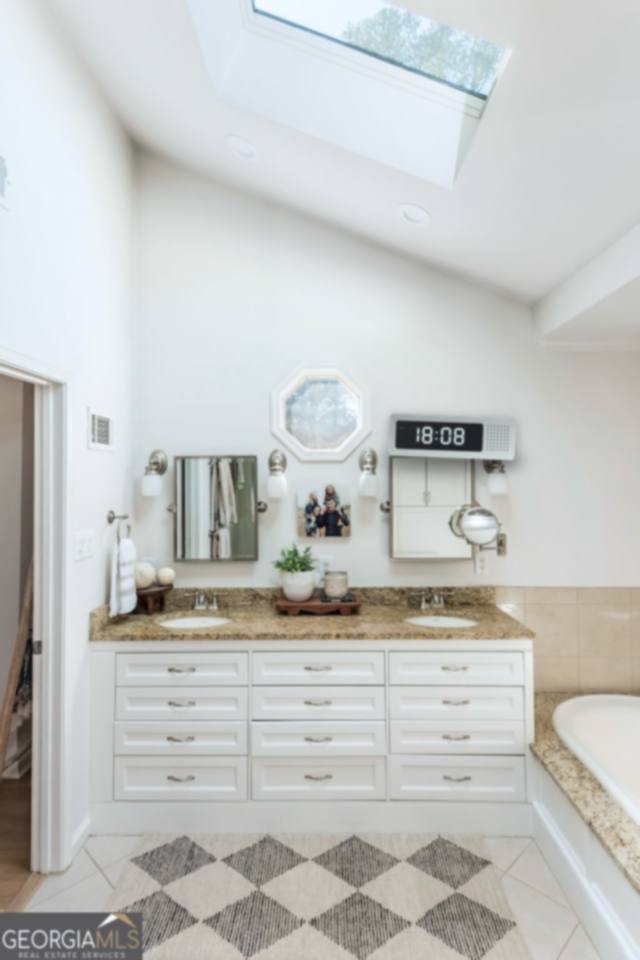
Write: 18:08
